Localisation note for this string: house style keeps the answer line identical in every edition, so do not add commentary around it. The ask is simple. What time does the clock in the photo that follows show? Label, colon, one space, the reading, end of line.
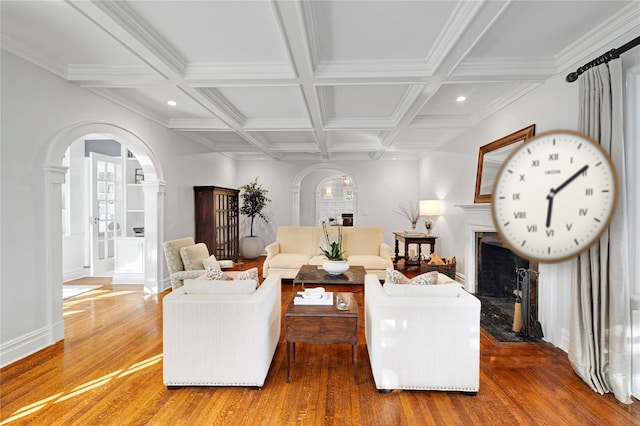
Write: 6:09
